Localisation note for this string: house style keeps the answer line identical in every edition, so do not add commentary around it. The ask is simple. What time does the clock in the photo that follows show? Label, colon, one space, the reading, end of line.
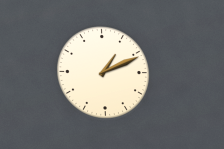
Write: 1:11
